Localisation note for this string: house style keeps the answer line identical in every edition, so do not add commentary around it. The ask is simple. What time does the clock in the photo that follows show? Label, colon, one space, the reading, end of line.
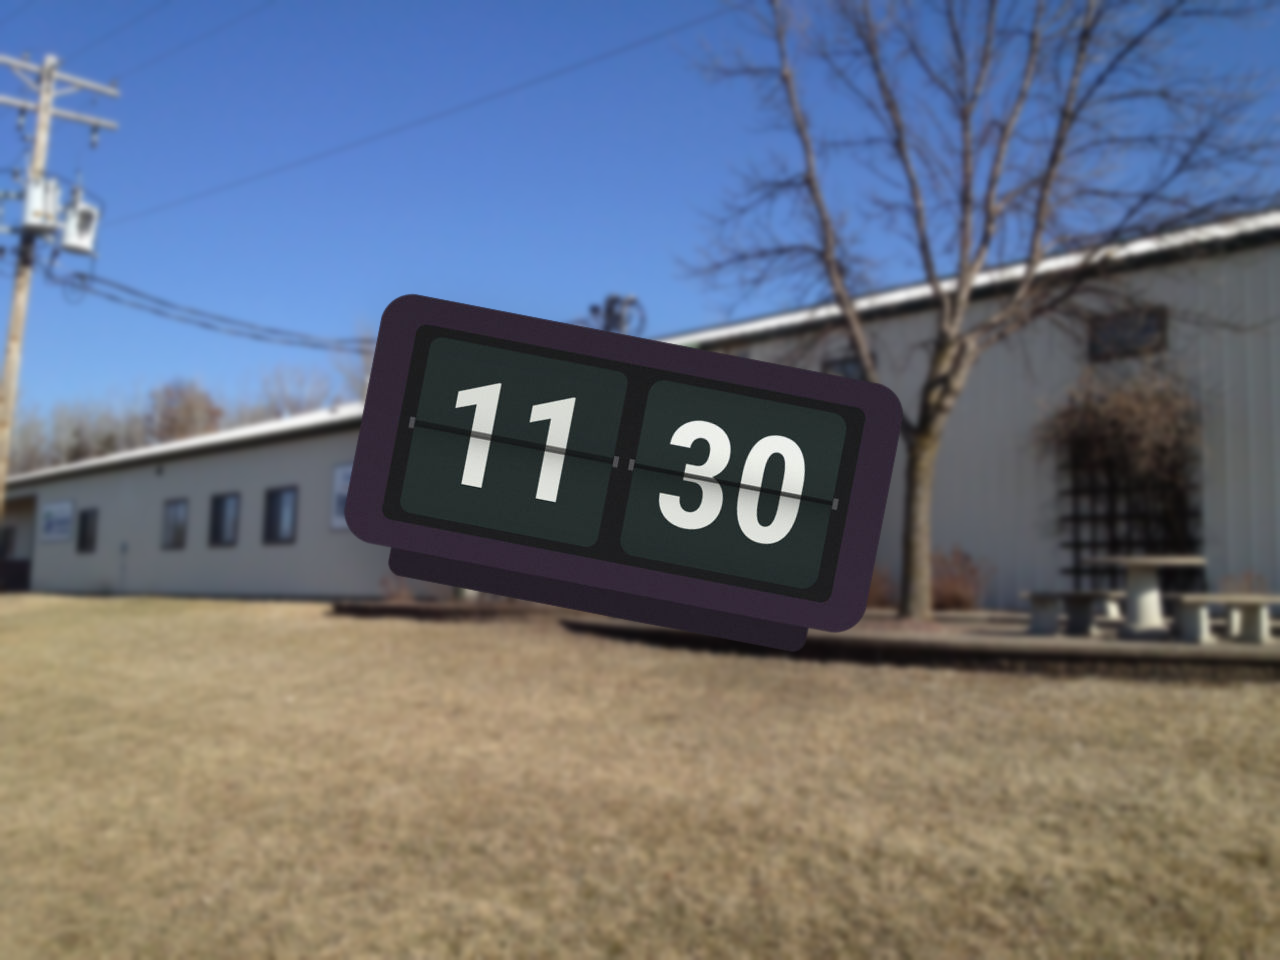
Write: 11:30
